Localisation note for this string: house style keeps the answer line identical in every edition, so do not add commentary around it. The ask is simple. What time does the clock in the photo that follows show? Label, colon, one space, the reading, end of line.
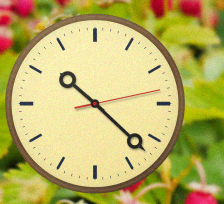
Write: 10:22:13
